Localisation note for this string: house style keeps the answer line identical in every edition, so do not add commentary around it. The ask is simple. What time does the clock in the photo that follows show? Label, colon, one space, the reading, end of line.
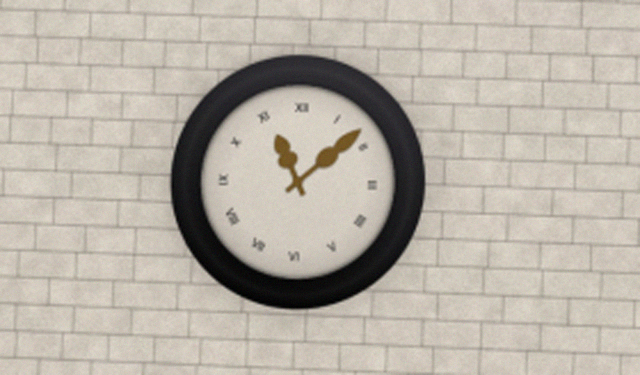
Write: 11:08
